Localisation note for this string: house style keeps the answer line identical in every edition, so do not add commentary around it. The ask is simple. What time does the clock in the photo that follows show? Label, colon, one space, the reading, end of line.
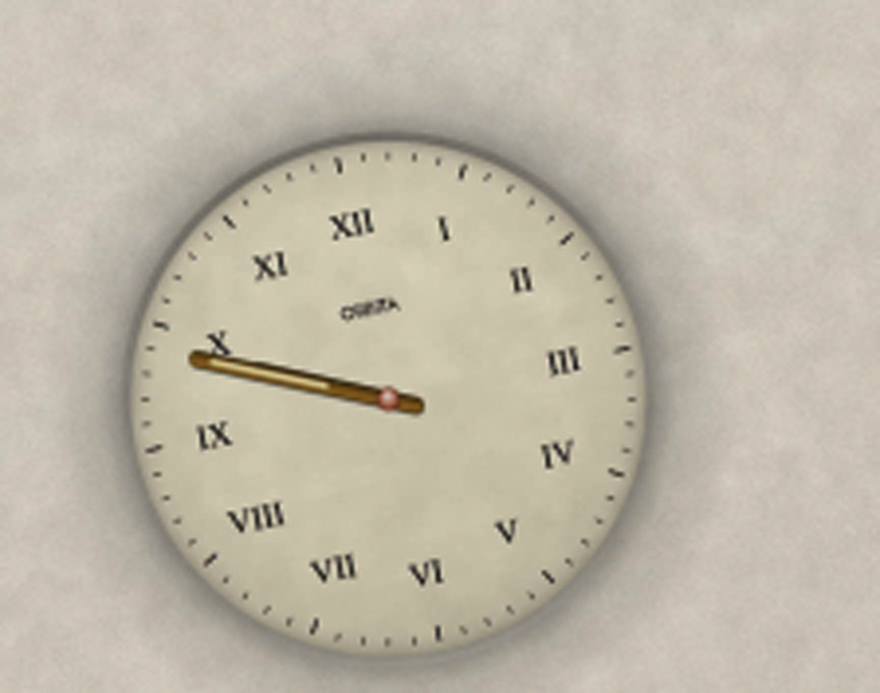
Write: 9:49
